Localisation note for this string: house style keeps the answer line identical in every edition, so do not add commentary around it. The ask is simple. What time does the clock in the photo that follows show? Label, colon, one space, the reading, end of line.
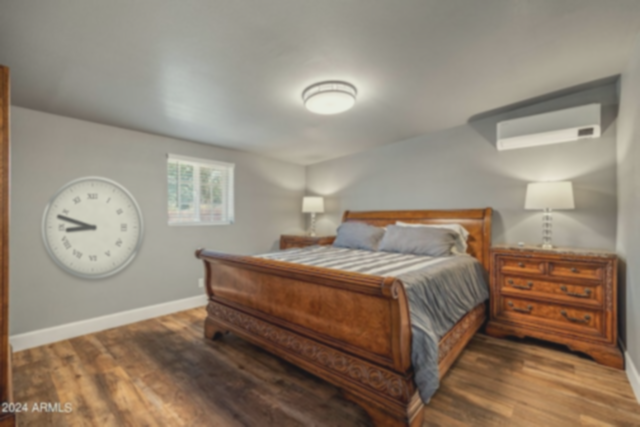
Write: 8:48
